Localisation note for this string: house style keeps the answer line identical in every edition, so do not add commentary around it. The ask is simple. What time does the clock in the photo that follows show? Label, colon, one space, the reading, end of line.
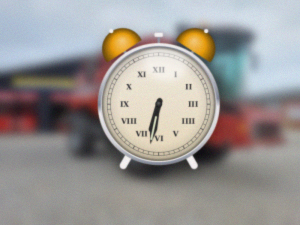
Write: 6:32
